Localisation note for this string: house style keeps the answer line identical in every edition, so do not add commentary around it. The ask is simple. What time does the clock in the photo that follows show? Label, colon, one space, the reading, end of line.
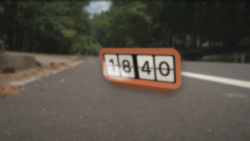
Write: 18:40
